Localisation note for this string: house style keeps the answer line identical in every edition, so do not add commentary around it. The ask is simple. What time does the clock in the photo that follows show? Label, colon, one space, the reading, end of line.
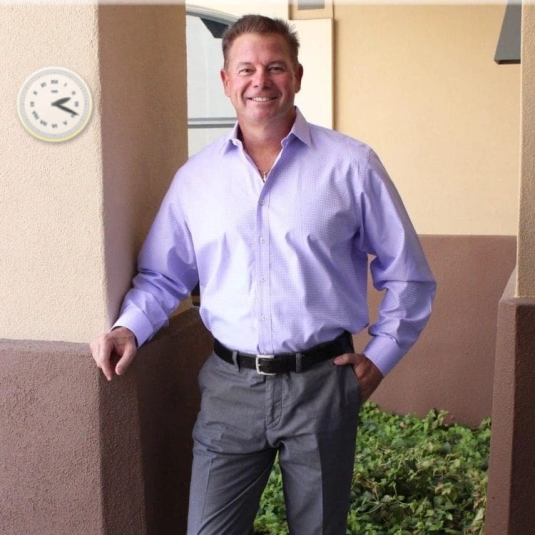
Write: 2:19
